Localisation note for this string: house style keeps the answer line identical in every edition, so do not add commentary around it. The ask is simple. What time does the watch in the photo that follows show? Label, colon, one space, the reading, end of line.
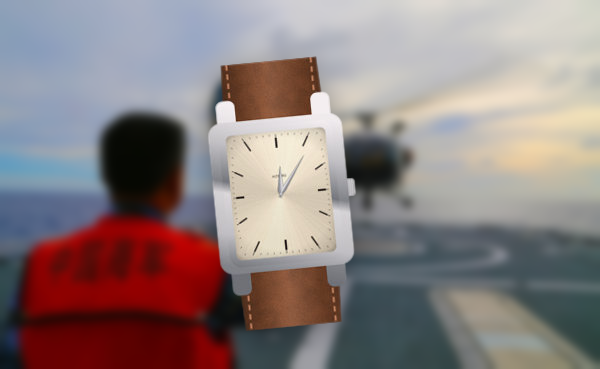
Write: 12:06
